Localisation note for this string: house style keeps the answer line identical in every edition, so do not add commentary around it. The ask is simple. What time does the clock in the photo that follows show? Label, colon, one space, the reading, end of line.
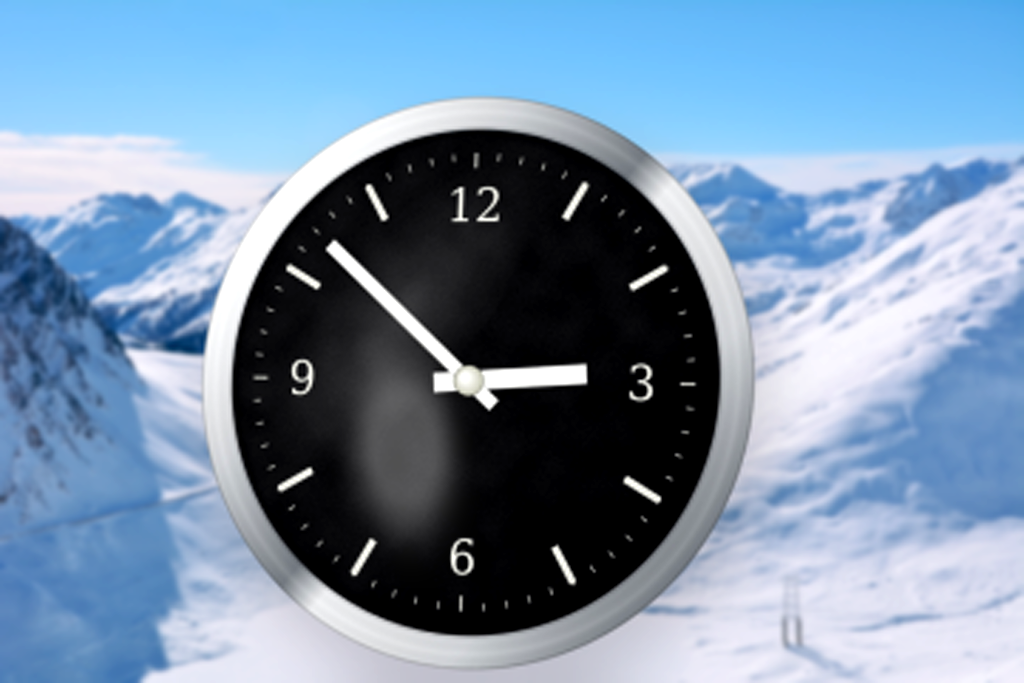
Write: 2:52
